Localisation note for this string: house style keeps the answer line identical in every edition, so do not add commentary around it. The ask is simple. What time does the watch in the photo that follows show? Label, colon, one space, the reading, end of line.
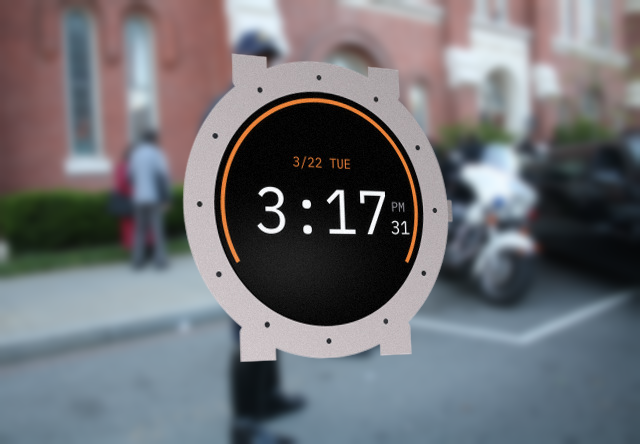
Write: 3:17:31
